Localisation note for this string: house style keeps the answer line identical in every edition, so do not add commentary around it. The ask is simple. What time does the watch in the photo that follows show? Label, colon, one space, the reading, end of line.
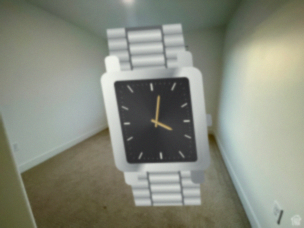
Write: 4:02
